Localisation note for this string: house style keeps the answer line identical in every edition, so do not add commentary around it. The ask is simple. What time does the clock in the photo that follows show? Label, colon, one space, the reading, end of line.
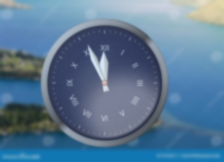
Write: 11:56
